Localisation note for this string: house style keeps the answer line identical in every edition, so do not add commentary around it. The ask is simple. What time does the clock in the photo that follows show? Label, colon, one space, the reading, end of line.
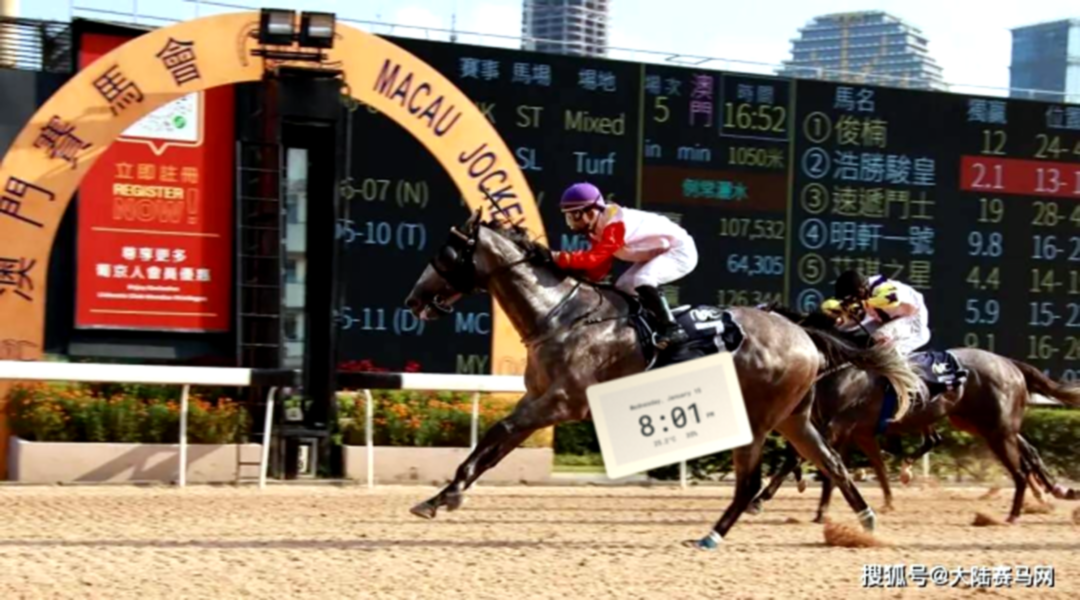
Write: 8:01
